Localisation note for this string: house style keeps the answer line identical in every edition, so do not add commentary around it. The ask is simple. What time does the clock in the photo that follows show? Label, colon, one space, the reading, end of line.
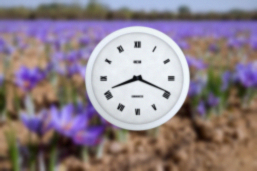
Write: 8:19
